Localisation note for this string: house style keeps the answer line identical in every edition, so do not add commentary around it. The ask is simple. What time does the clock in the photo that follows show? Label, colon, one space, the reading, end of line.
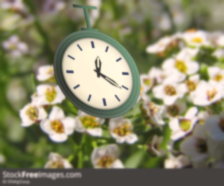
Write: 12:21
